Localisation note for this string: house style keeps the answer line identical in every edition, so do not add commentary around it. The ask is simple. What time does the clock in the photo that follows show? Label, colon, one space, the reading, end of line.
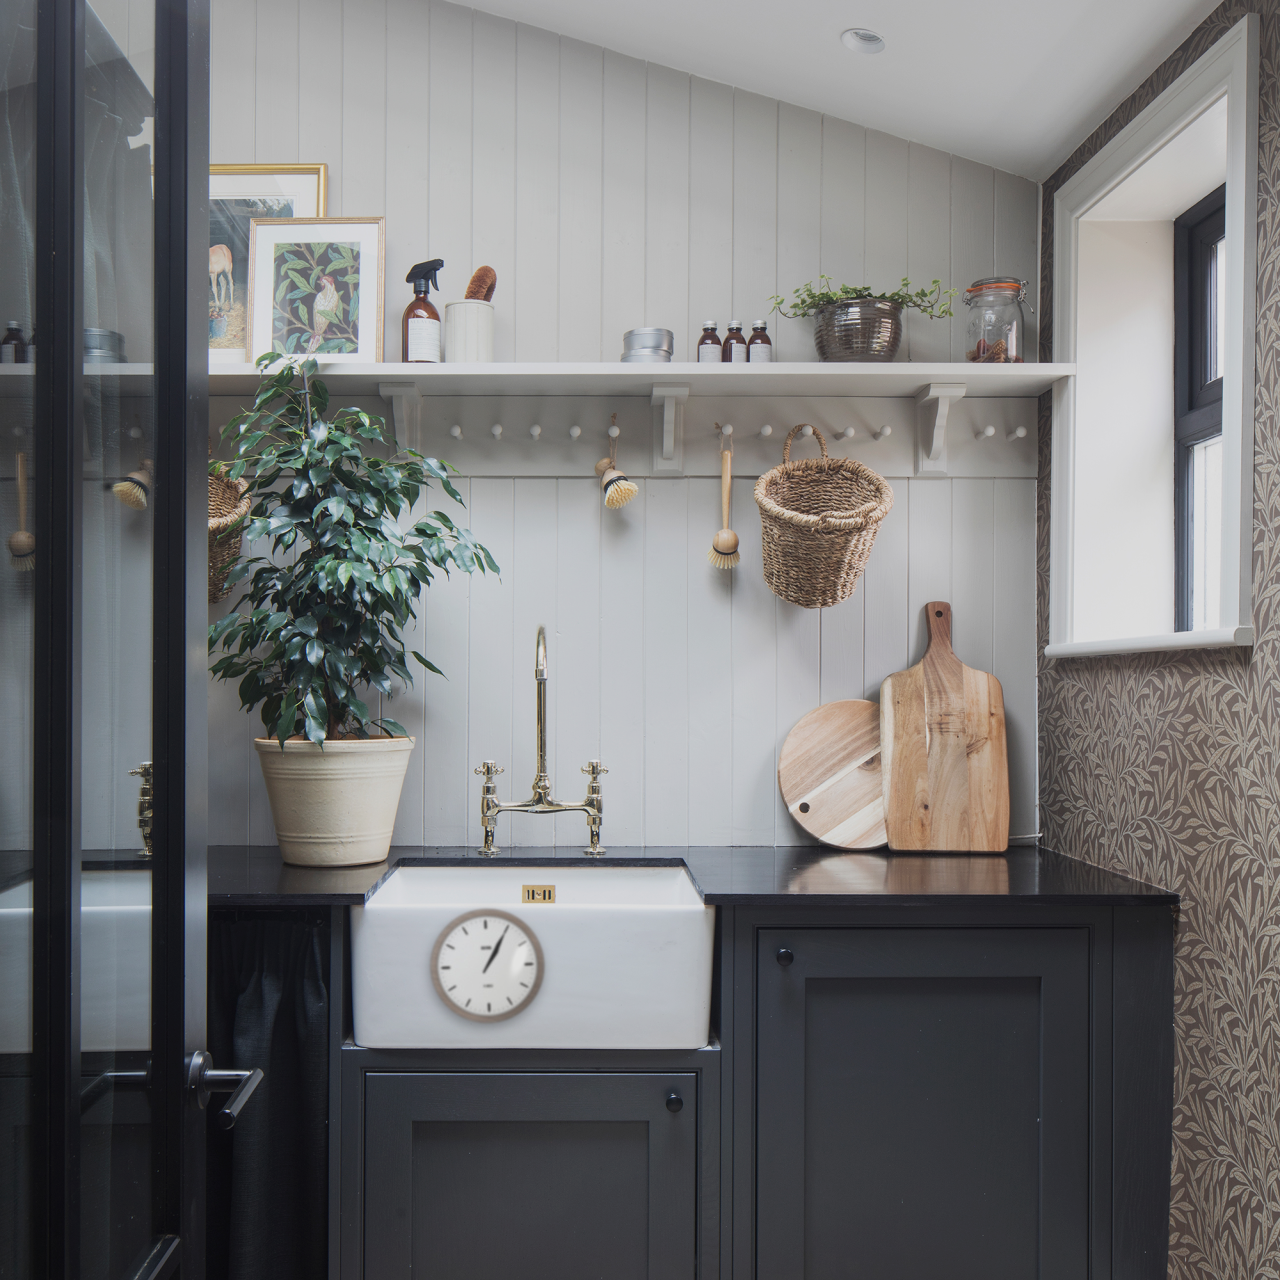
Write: 1:05
